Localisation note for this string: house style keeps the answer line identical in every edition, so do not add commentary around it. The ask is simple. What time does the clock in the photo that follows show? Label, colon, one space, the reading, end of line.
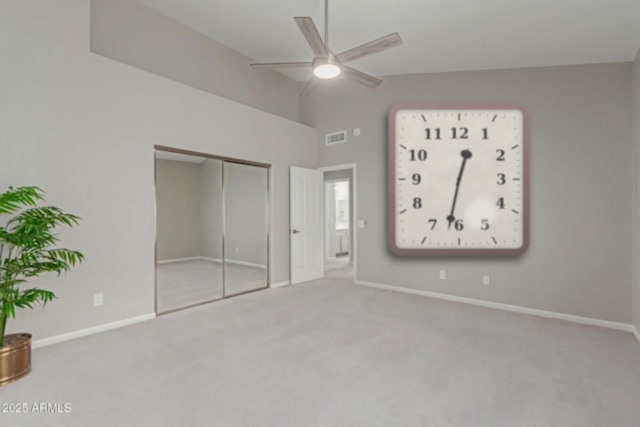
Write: 12:32
